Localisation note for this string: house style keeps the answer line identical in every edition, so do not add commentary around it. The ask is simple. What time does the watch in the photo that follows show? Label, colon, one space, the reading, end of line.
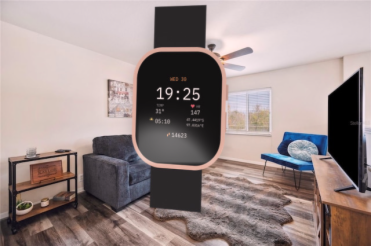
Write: 19:25
